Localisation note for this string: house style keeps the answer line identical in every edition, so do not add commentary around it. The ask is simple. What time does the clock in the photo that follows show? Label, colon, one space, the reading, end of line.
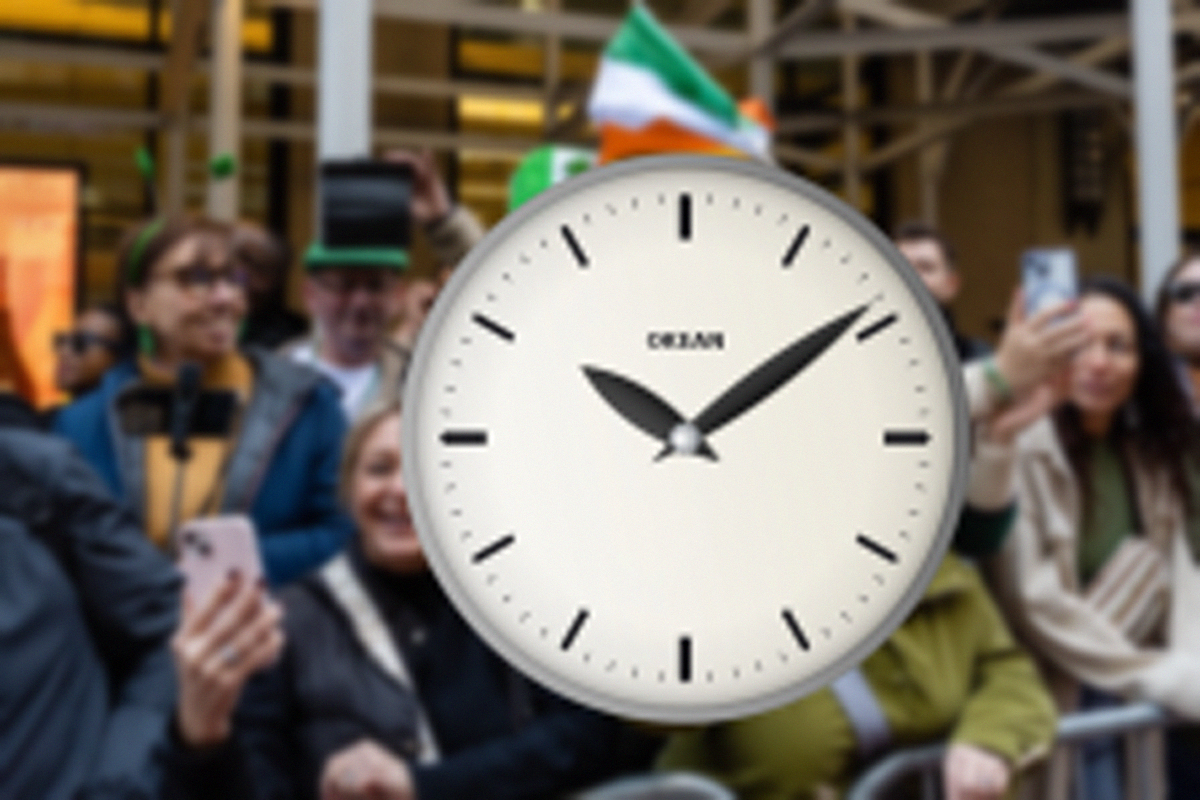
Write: 10:09
